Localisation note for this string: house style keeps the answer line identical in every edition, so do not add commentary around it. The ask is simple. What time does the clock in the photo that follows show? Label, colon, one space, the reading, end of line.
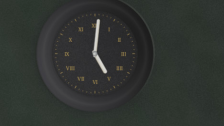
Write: 5:01
